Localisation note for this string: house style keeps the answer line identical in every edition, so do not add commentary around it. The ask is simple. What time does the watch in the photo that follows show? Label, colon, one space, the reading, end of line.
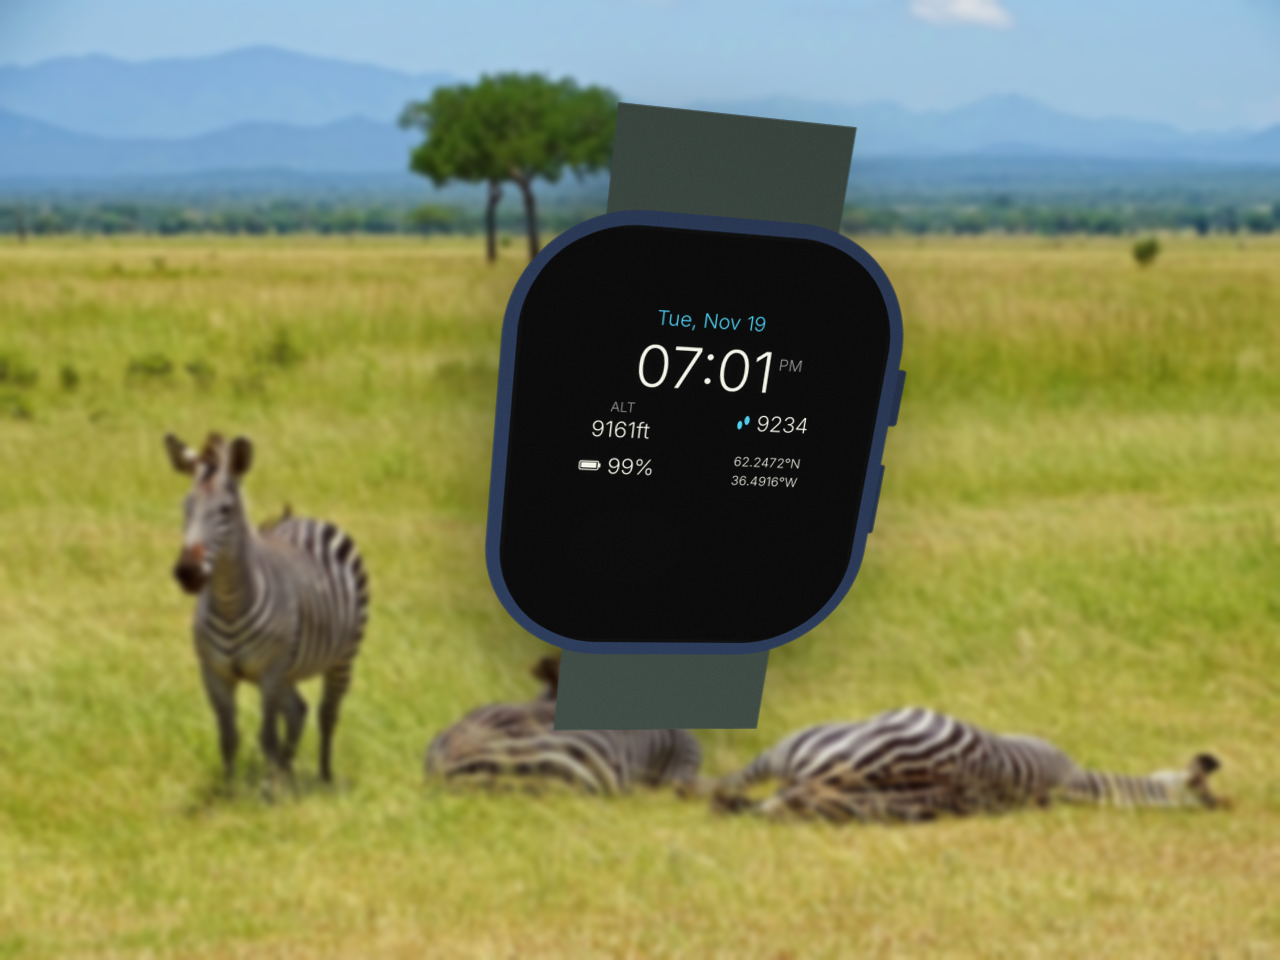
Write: 7:01
